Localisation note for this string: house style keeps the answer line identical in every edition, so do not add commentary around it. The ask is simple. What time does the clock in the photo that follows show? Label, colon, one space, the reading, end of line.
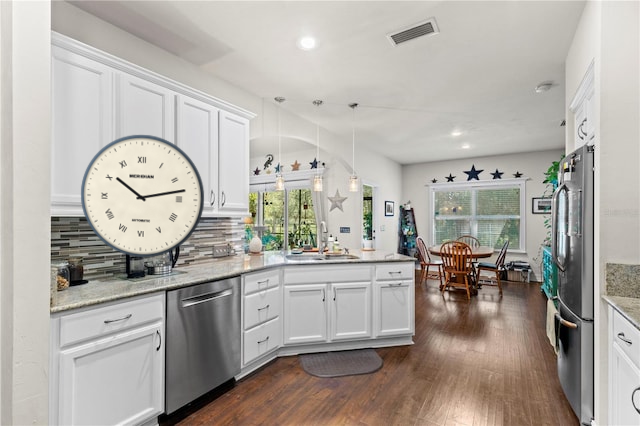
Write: 10:13
